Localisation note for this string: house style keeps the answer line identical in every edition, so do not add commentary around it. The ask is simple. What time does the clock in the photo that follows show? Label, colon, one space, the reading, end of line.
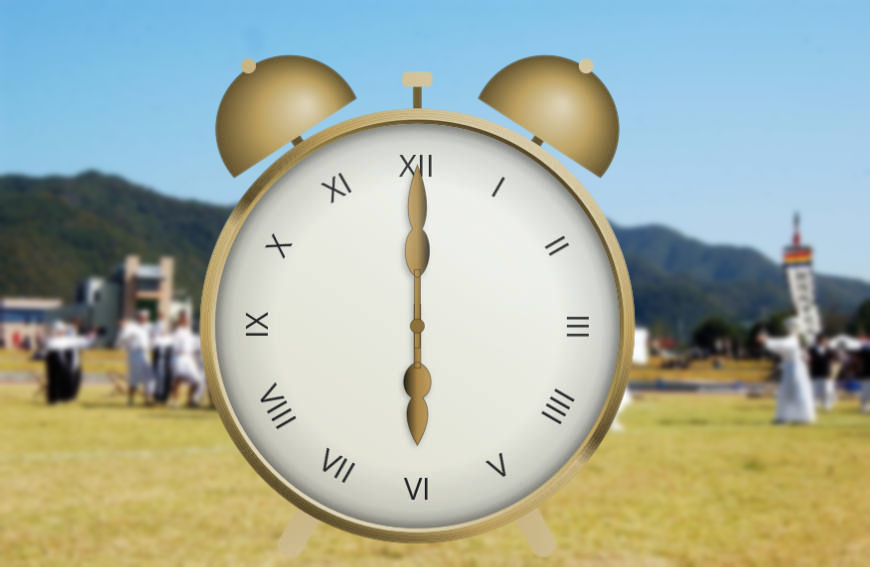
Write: 6:00
